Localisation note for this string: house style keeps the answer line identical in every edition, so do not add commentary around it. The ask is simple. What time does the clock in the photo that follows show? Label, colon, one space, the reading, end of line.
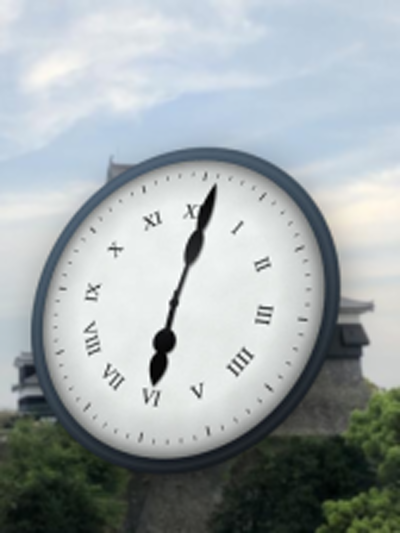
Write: 6:01
